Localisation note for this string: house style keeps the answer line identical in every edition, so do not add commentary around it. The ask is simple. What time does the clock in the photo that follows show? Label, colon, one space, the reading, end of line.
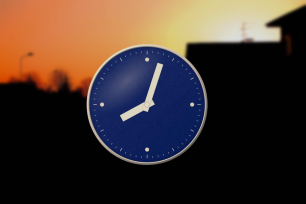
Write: 8:03
